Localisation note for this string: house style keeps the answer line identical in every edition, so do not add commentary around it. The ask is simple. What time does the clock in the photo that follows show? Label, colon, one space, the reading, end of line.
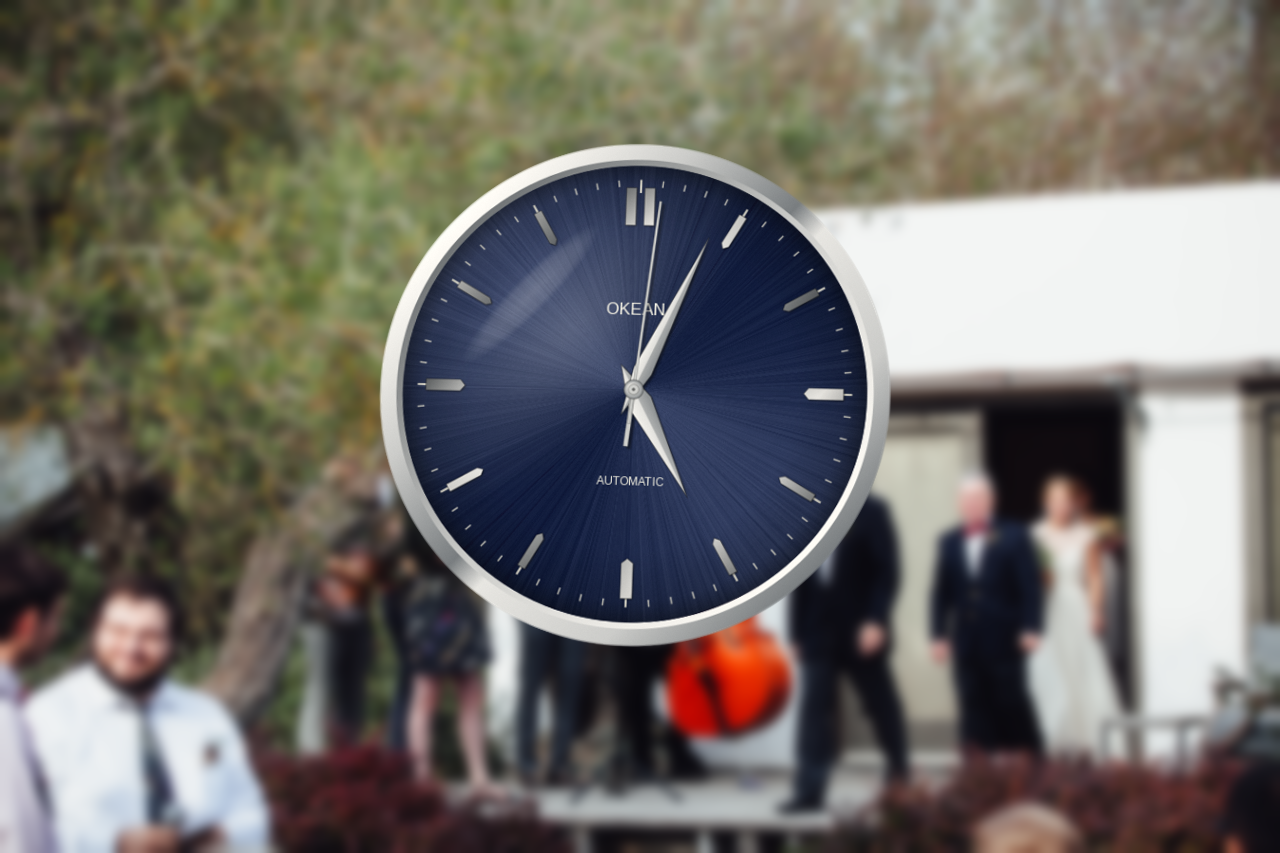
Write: 5:04:01
